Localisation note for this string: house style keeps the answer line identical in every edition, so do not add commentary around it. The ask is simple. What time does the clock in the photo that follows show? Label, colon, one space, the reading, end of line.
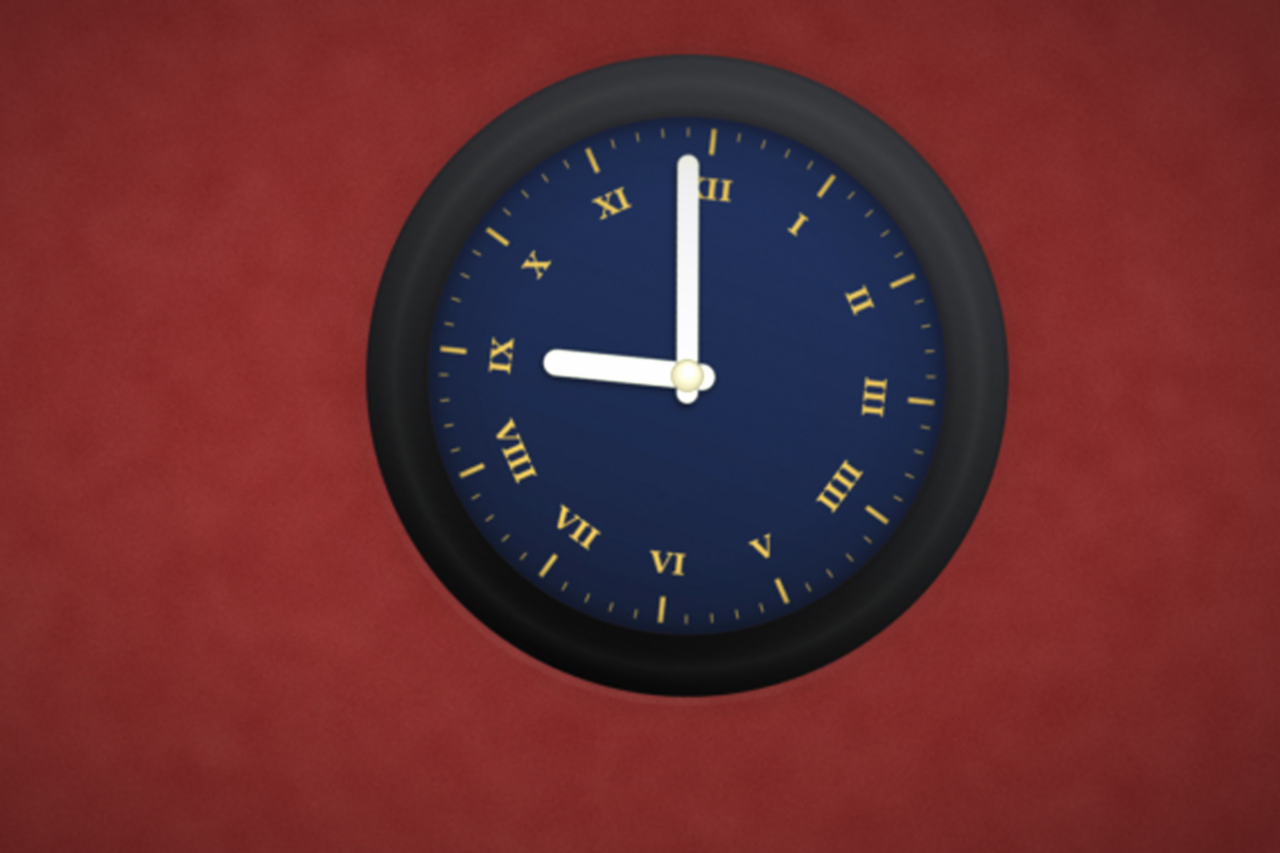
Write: 8:59
